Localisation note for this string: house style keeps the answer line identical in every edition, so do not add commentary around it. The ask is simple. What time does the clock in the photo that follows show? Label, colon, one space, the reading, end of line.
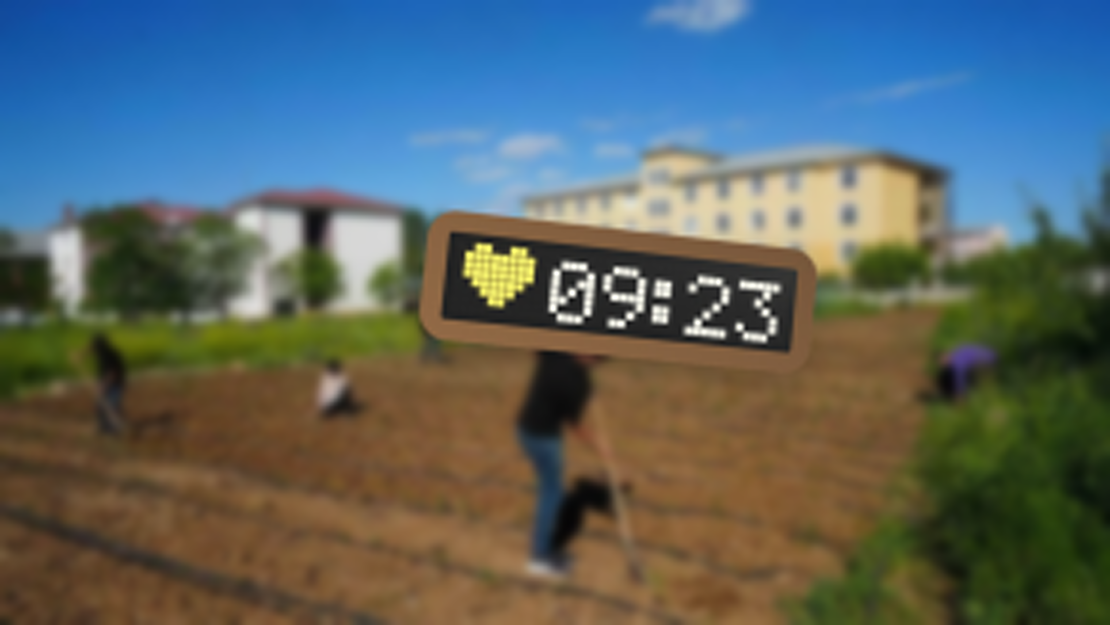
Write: 9:23
